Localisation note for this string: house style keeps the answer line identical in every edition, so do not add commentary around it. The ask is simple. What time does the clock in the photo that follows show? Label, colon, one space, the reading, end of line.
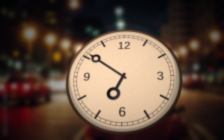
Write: 6:51
